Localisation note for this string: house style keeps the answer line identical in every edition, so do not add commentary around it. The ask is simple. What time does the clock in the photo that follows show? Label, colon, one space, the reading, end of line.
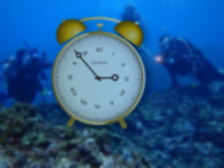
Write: 2:53
